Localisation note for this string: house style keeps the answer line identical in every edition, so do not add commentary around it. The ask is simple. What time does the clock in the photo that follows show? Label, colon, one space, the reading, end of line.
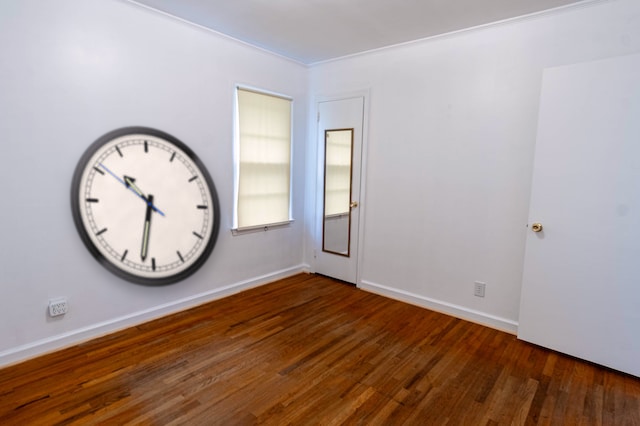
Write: 10:31:51
